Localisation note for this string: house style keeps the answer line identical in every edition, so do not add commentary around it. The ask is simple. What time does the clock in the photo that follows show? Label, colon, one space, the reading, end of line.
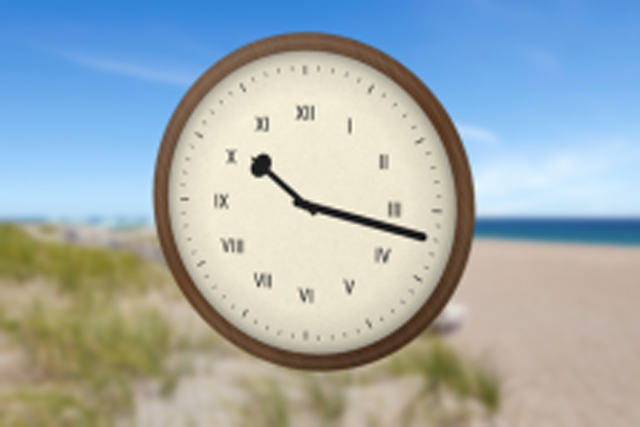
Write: 10:17
